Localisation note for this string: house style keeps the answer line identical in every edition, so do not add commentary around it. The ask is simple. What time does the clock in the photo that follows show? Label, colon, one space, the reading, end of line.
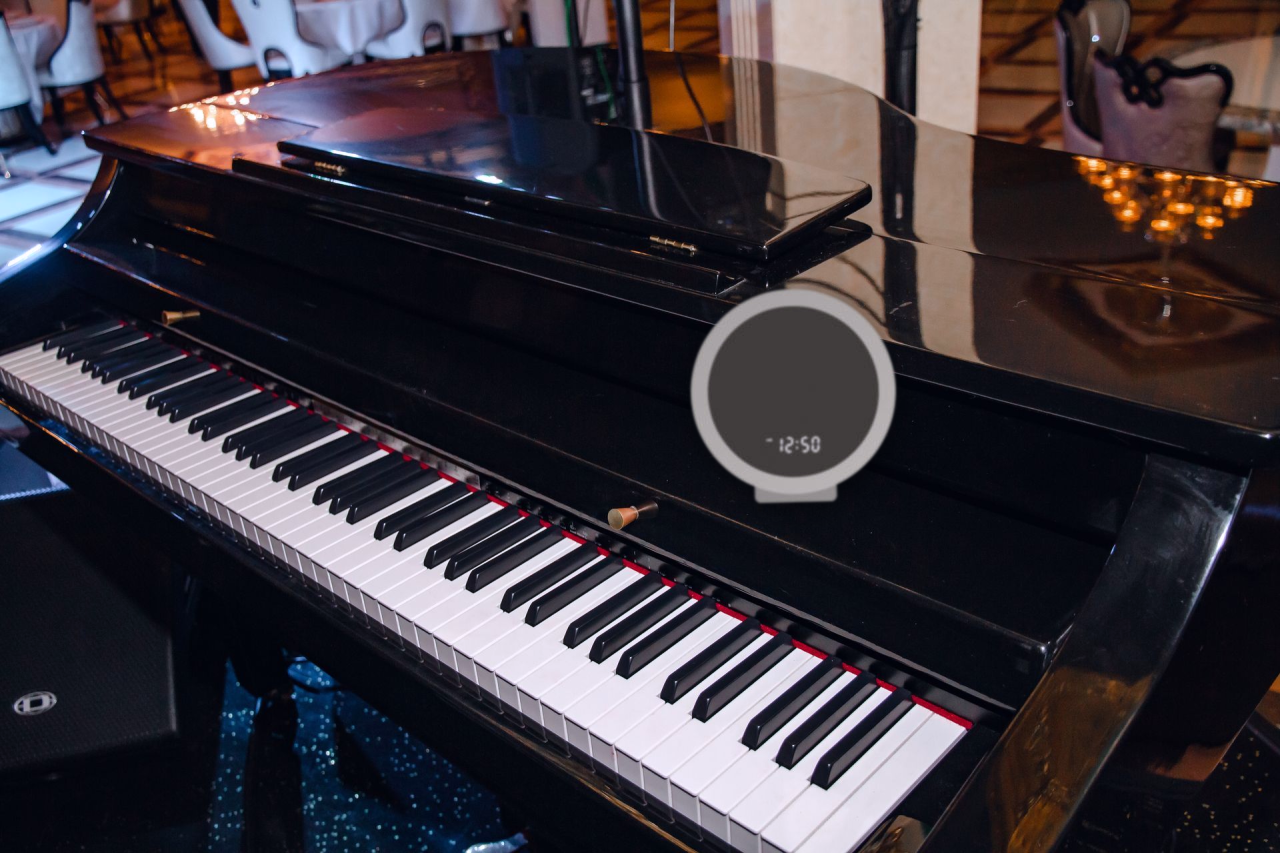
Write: 12:50
